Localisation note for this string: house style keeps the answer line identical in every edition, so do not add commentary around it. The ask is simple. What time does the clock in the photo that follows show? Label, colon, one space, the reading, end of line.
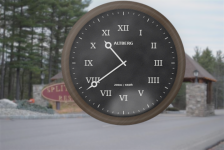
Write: 10:39
